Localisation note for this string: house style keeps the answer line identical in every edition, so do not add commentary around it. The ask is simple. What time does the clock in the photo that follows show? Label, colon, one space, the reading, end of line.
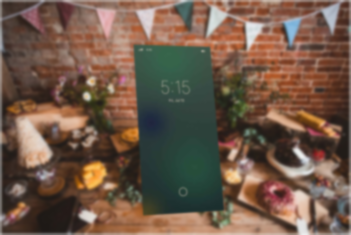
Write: 5:15
